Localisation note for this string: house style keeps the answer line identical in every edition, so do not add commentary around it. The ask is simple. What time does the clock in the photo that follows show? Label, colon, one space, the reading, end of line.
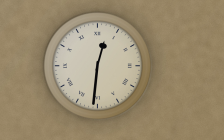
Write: 12:31
